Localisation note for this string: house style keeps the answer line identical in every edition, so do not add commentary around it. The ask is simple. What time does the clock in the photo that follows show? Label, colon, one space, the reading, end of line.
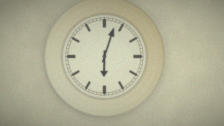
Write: 6:03
